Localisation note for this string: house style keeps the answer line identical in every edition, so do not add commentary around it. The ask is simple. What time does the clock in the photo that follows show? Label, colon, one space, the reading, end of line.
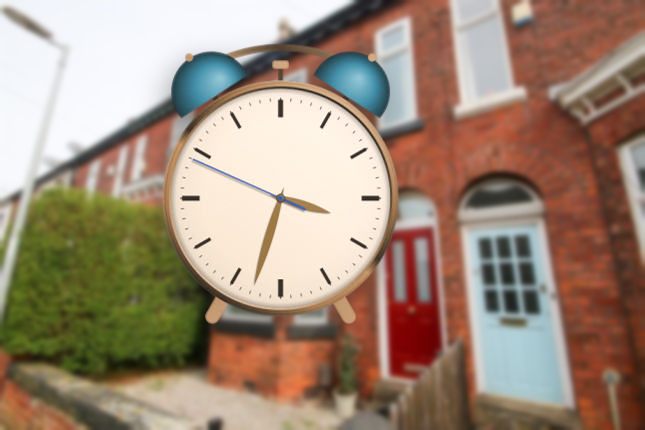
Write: 3:32:49
